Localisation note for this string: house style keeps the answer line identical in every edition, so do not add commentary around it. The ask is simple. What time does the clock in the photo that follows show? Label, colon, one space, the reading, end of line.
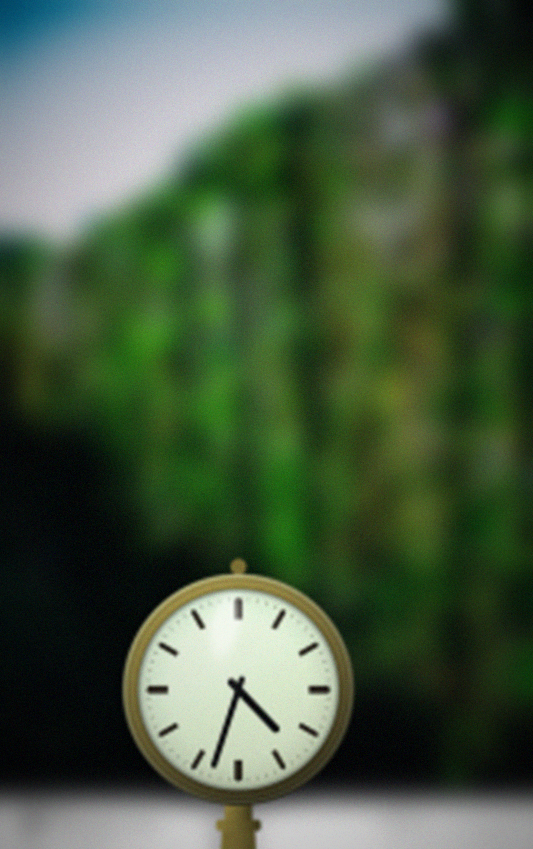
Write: 4:33
